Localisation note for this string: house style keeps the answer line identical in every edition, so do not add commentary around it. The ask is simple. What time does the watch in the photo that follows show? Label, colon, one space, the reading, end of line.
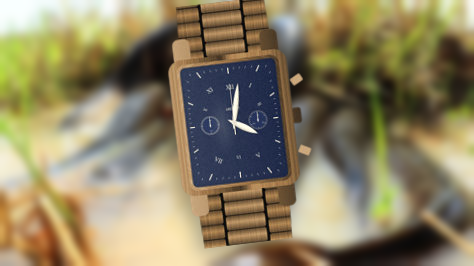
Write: 4:02
